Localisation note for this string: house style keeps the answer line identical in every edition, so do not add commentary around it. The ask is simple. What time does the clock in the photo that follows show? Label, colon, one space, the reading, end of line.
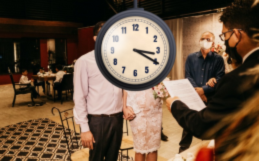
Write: 3:20
